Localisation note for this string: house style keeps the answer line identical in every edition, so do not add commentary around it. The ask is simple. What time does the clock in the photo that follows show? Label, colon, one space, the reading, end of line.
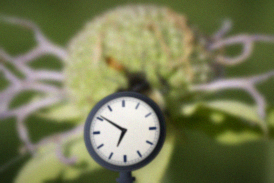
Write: 6:51
